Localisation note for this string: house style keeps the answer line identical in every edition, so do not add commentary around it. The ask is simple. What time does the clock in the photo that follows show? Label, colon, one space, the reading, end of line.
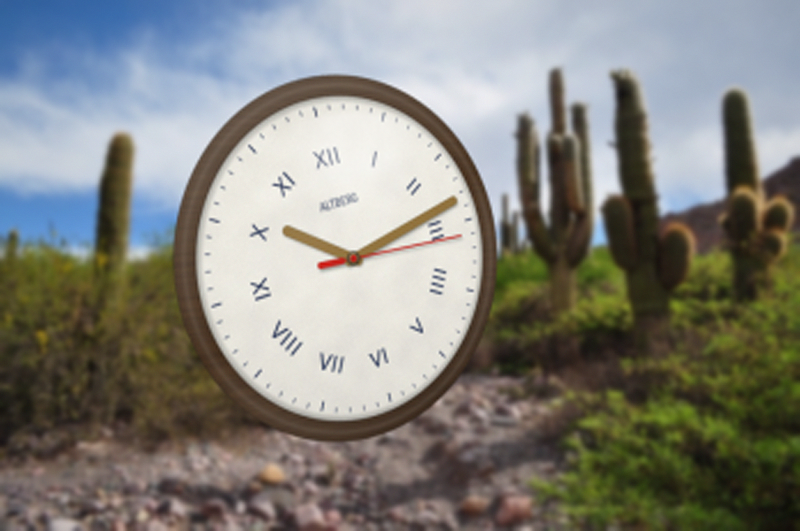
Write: 10:13:16
